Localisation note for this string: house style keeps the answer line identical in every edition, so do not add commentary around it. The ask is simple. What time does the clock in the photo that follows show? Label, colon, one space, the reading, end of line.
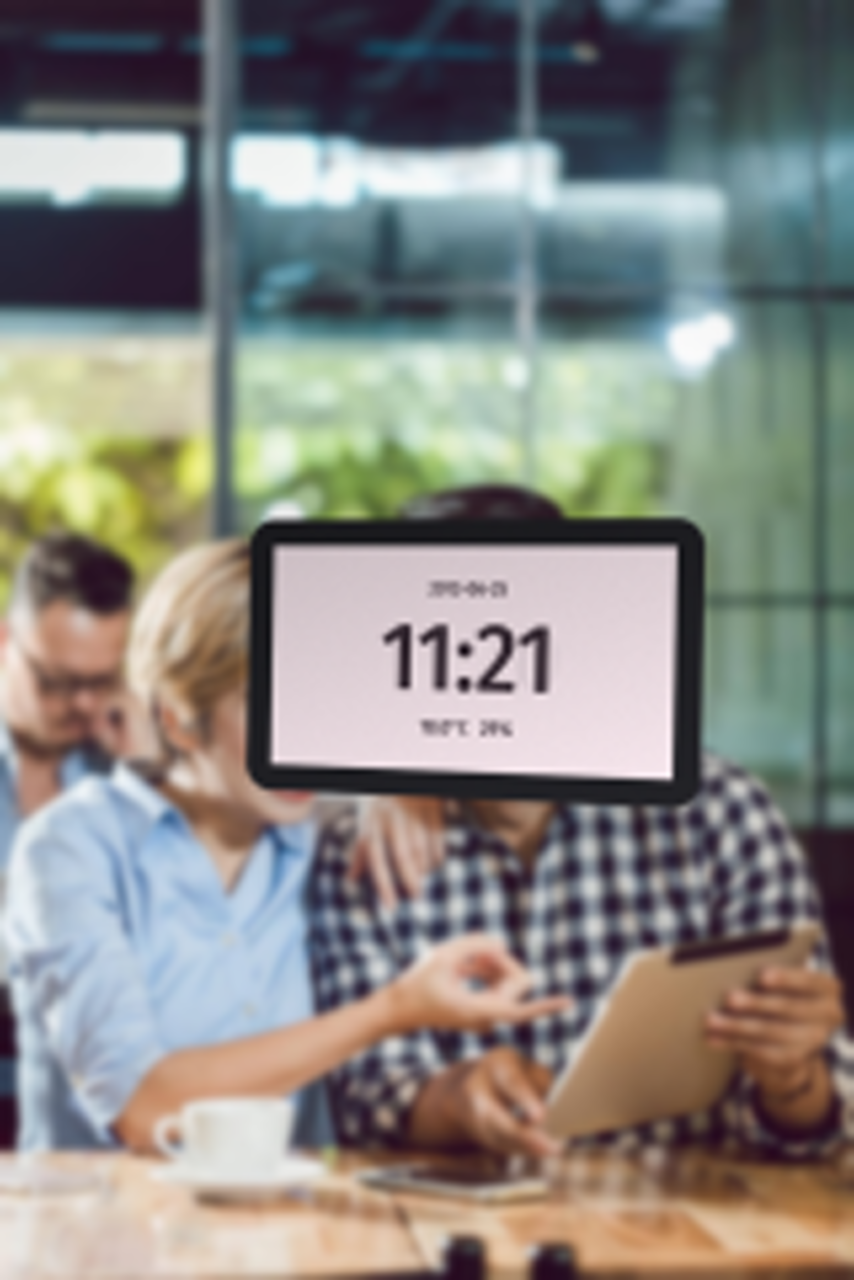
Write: 11:21
